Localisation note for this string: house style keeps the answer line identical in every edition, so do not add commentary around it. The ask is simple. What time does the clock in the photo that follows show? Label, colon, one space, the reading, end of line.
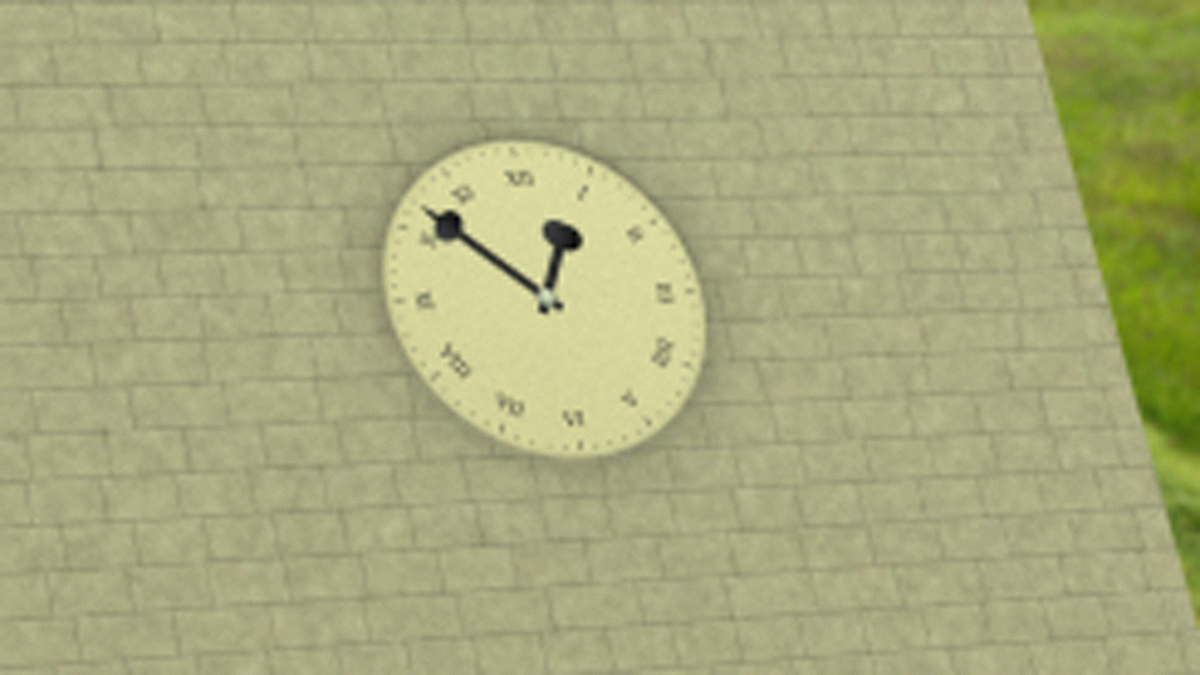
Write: 12:52
